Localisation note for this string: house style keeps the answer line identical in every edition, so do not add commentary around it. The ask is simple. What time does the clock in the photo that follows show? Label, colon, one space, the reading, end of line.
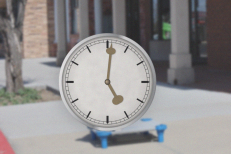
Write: 5:01
